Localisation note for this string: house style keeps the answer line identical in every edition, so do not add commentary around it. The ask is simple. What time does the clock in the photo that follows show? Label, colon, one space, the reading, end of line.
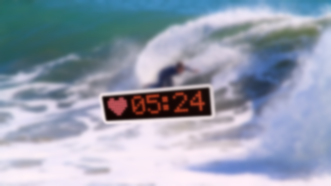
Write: 5:24
